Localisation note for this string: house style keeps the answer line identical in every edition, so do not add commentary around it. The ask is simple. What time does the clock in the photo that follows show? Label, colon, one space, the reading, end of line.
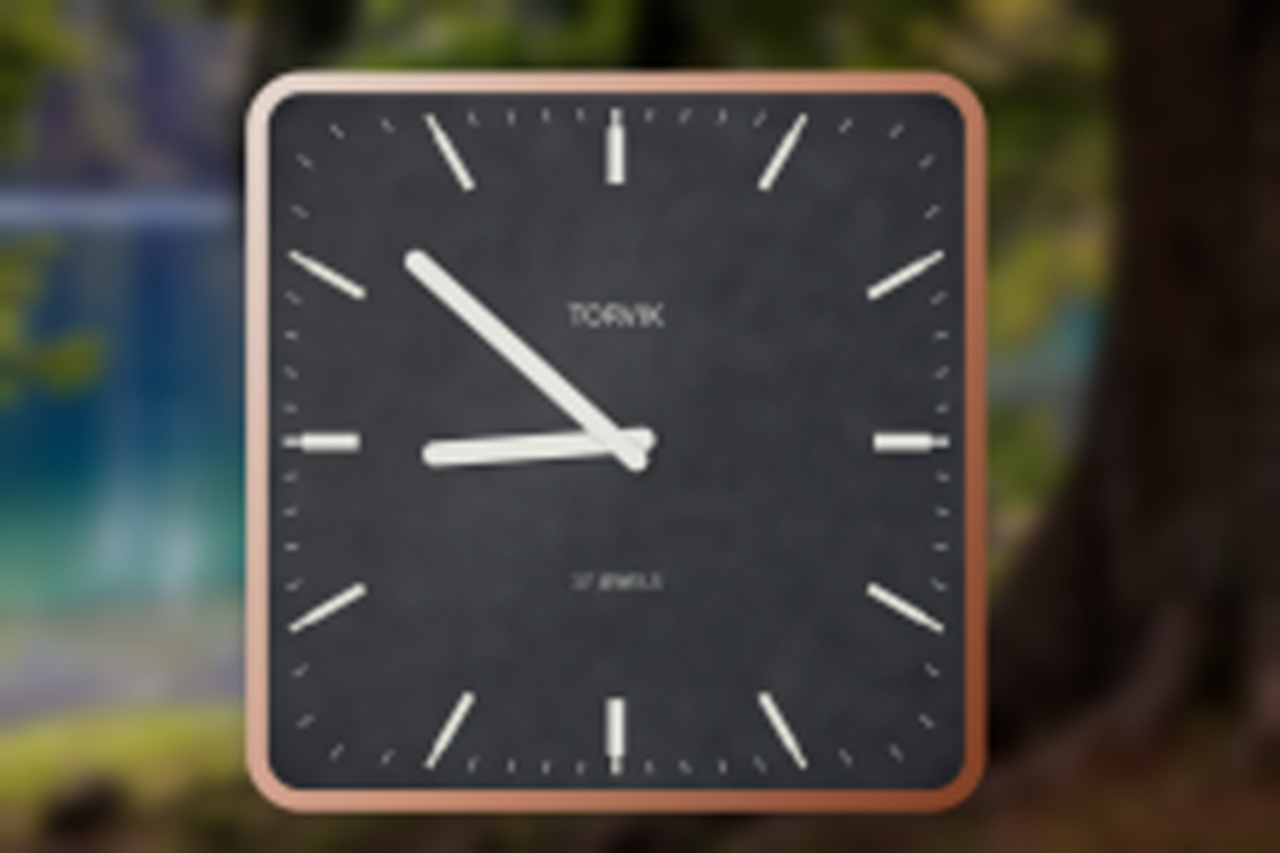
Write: 8:52
